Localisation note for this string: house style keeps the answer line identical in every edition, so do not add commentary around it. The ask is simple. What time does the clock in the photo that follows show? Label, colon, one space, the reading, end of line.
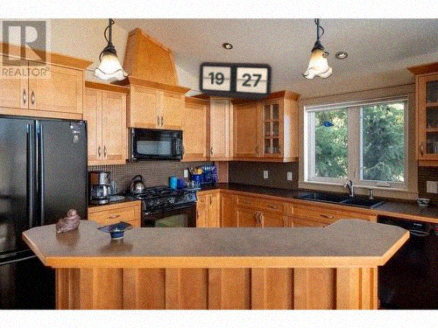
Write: 19:27
